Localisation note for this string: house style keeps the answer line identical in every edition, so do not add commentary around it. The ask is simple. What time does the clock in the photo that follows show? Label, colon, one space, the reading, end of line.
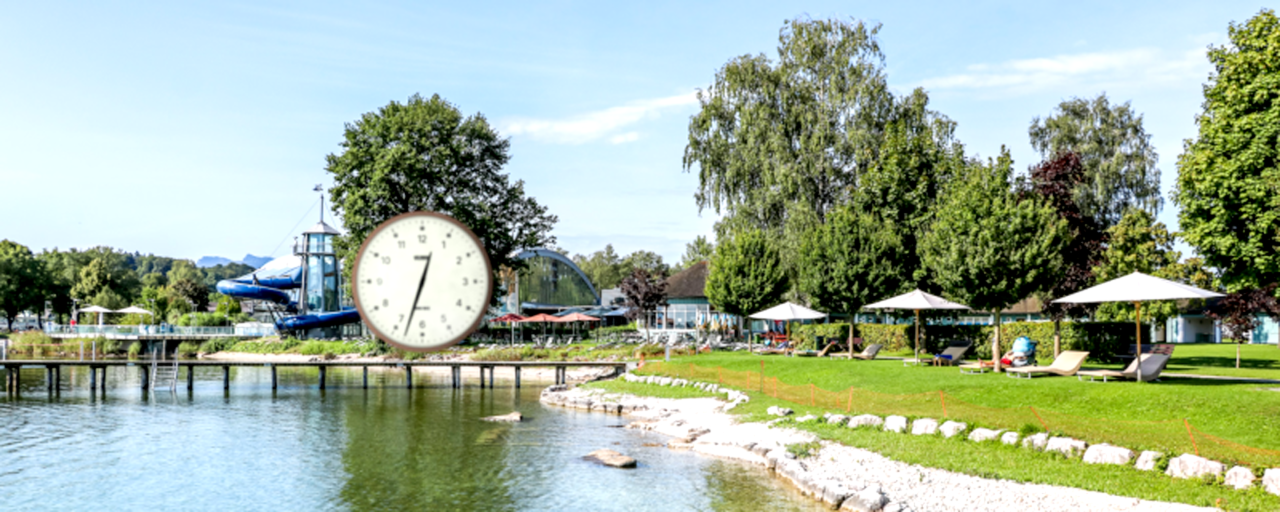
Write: 12:33
